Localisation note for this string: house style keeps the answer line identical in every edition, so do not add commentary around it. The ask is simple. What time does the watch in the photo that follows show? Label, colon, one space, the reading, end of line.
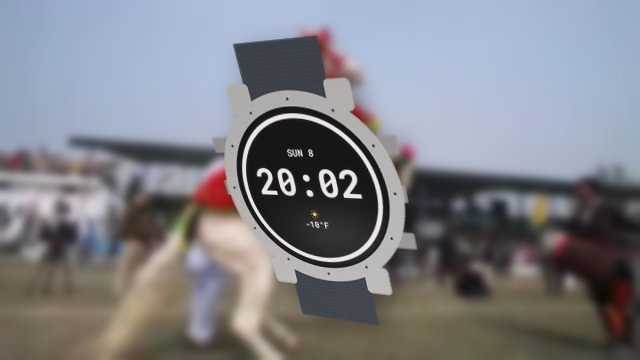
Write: 20:02
